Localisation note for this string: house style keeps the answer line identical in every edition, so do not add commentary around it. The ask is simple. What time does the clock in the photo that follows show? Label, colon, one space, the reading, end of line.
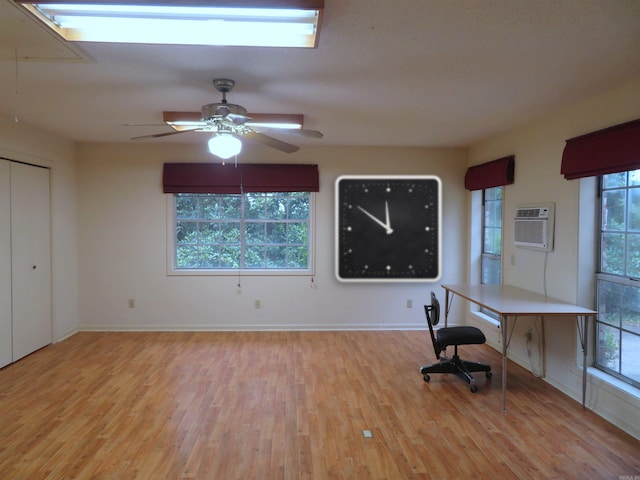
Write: 11:51
